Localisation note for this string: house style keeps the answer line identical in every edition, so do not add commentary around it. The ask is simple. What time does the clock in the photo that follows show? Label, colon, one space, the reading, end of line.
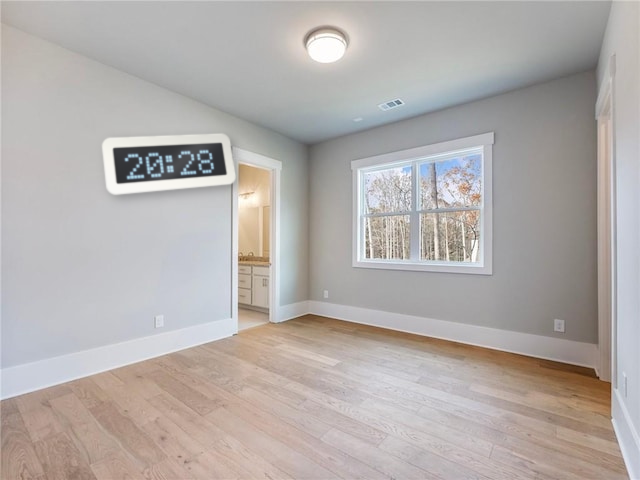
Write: 20:28
